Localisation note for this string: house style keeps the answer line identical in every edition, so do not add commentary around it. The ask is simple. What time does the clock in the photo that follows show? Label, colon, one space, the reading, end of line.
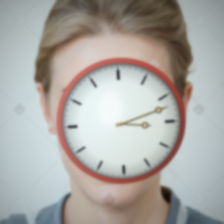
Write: 3:12
